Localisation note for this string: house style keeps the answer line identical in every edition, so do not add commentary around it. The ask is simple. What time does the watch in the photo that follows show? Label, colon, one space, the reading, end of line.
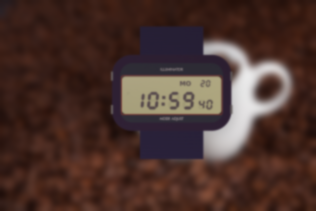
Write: 10:59
